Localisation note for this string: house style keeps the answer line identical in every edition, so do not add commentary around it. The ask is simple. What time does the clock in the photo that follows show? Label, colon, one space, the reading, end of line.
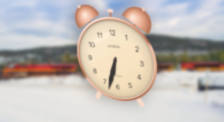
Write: 6:33
